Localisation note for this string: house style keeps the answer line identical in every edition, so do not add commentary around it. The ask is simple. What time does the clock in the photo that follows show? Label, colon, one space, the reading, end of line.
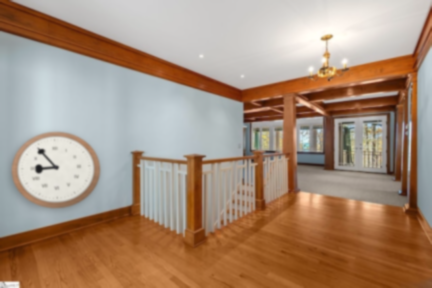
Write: 8:54
